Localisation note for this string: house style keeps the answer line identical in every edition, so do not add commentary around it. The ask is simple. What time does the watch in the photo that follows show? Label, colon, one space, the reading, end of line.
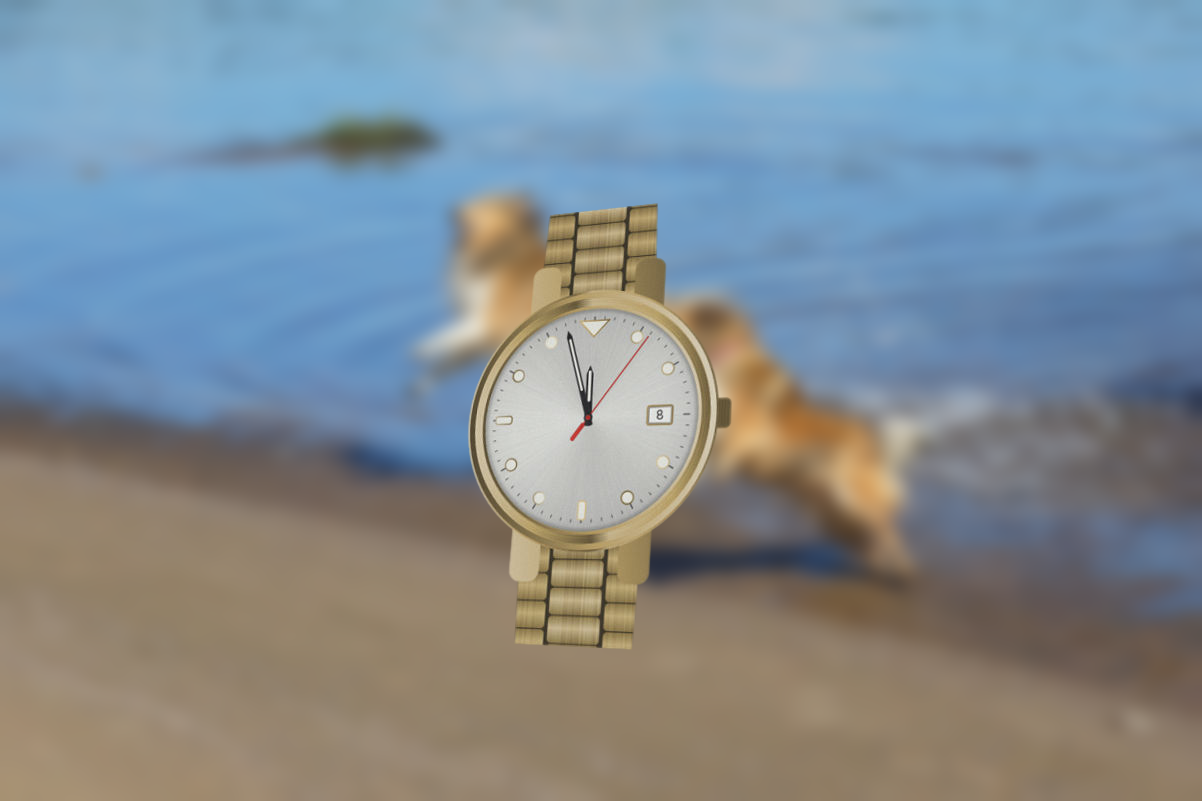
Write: 11:57:06
